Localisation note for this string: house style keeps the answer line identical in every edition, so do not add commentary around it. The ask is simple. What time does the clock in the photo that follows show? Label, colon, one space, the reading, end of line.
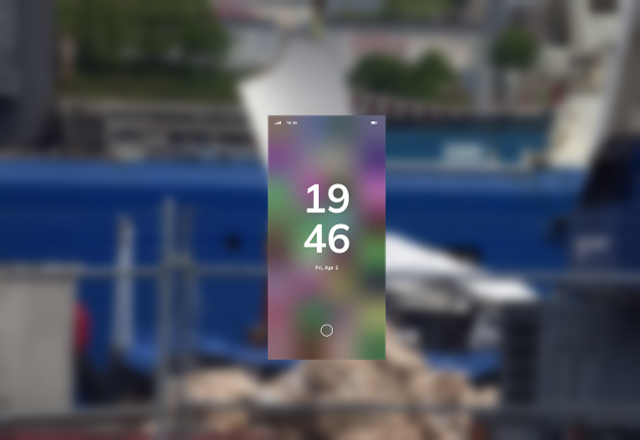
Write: 19:46
